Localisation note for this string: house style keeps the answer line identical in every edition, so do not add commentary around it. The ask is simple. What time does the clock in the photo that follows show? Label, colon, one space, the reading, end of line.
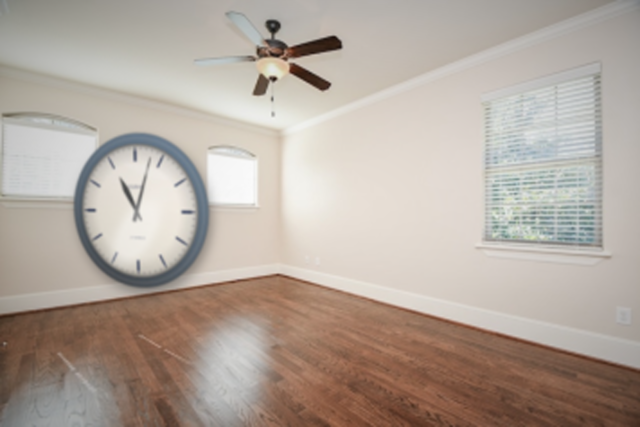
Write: 11:03
